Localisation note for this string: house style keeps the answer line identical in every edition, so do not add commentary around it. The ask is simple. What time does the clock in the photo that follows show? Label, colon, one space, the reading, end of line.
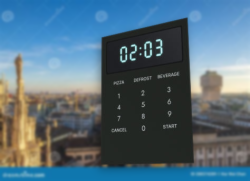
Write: 2:03
